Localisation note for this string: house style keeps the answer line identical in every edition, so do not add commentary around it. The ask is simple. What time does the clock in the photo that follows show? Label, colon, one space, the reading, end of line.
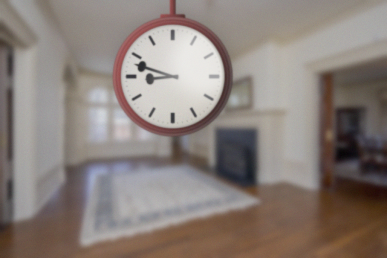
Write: 8:48
